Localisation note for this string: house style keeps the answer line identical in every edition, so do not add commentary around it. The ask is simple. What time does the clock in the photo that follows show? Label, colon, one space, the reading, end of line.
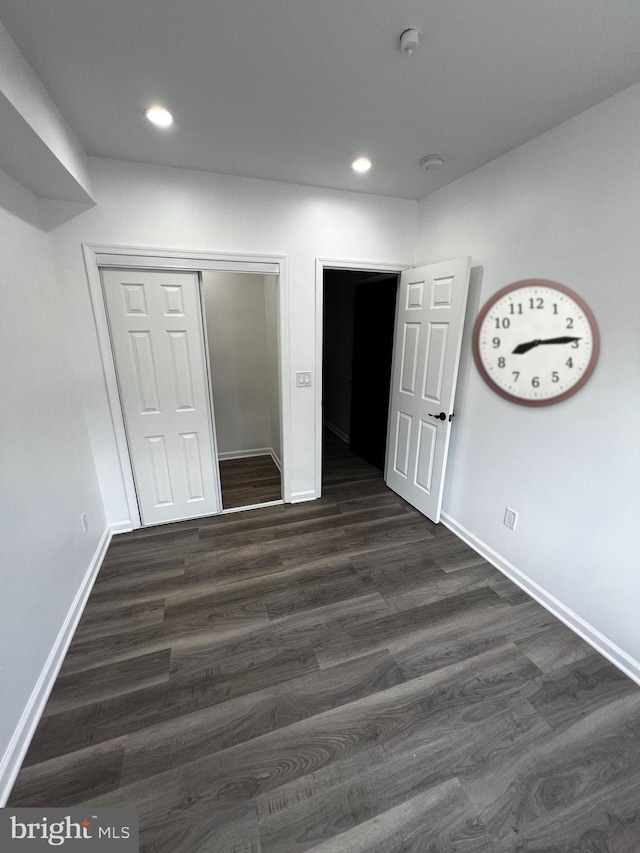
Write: 8:14
